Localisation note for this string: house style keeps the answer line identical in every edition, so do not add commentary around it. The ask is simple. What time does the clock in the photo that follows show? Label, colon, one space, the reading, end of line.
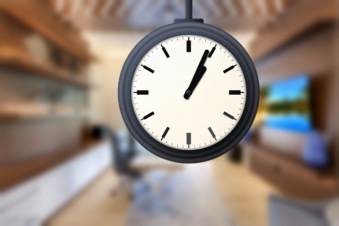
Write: 1:04
